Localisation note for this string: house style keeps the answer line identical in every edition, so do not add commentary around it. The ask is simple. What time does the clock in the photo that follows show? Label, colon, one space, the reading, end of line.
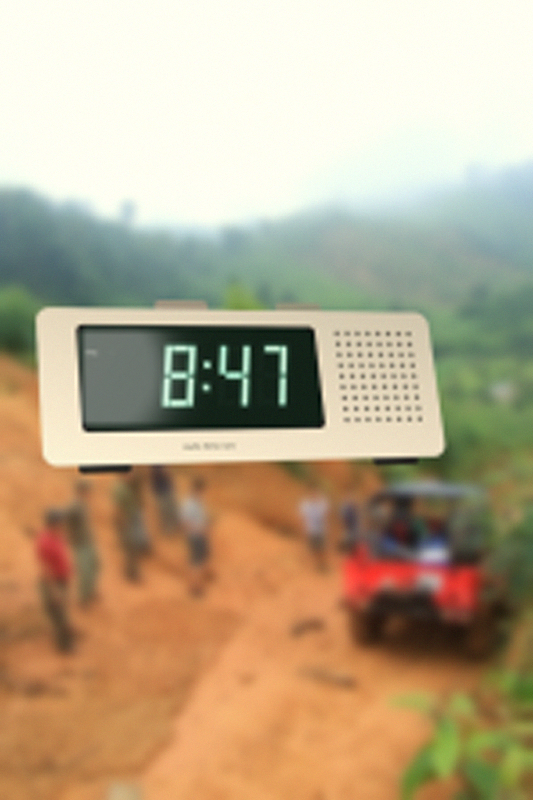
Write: 8:47
